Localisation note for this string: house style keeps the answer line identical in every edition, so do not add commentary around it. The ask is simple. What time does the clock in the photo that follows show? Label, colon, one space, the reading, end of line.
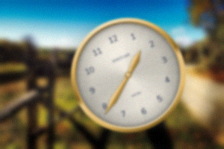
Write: 1:39
